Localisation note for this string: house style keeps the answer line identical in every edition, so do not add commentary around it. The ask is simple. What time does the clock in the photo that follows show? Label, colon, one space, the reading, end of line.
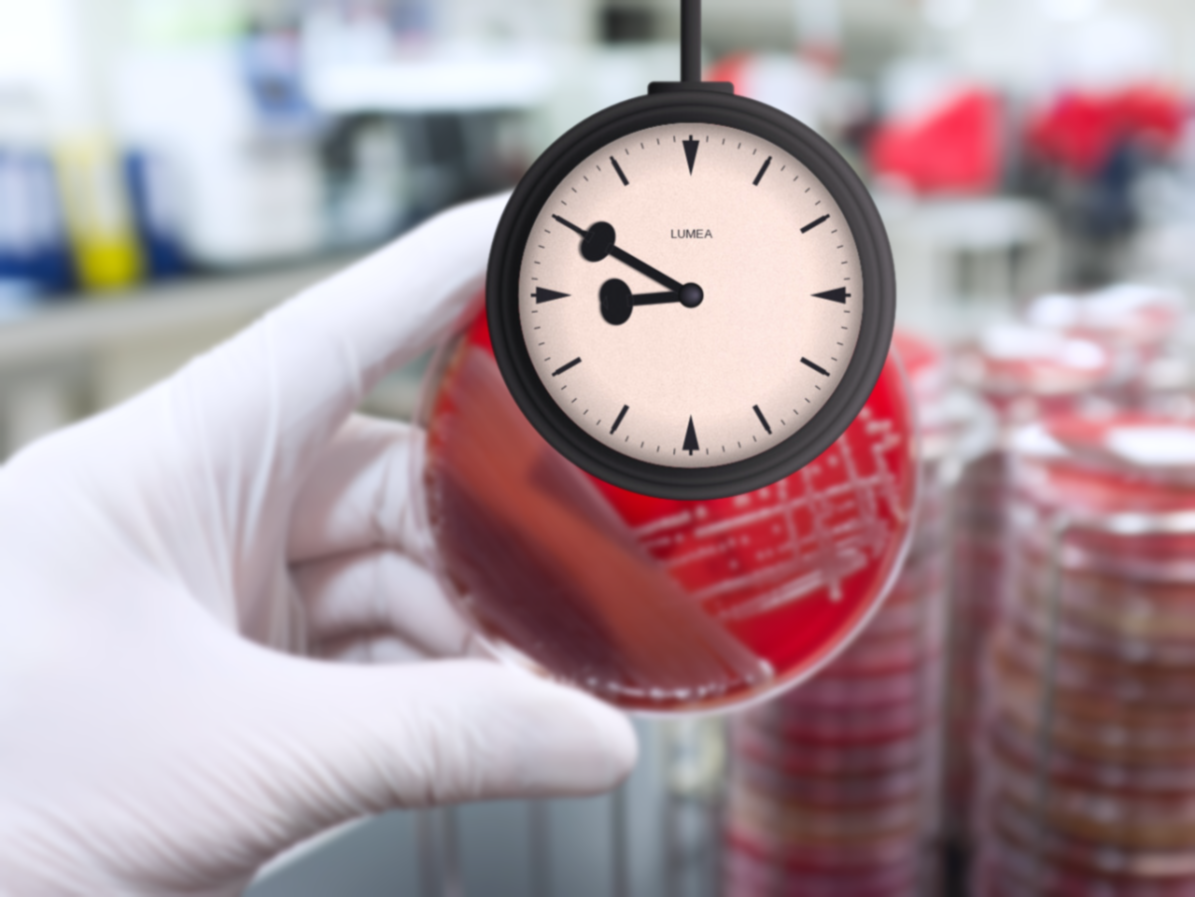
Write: 8:50
